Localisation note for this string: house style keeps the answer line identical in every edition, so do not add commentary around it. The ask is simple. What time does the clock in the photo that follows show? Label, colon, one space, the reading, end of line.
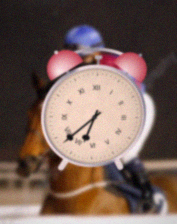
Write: 6:38
